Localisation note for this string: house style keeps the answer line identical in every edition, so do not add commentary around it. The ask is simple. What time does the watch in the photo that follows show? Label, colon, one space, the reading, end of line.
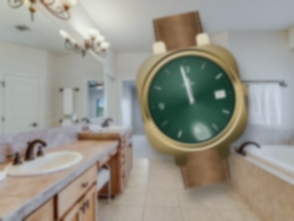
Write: 11:59
